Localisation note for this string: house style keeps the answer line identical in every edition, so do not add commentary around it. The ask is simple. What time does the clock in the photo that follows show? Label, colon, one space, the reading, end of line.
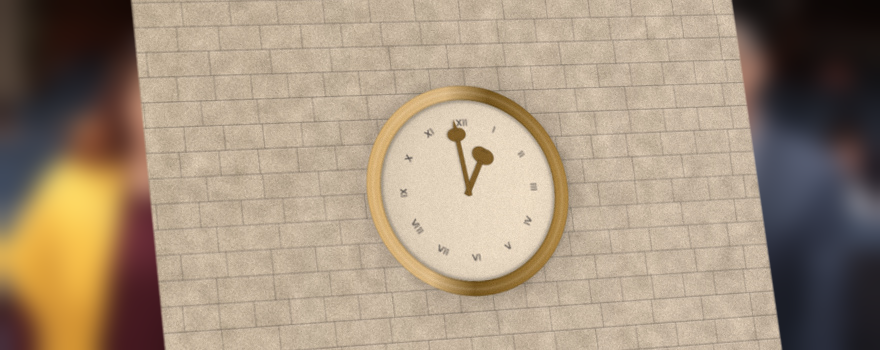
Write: 12:59
